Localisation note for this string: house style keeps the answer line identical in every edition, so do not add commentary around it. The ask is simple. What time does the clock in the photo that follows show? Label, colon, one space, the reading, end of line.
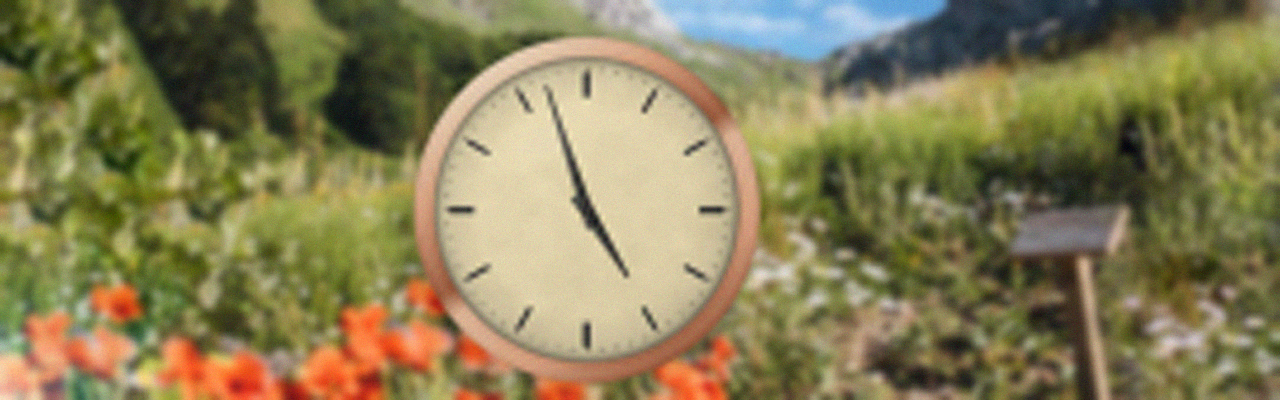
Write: 4:57
